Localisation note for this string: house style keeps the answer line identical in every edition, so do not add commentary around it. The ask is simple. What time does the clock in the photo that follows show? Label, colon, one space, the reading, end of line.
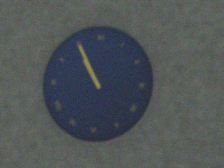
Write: 10:55
